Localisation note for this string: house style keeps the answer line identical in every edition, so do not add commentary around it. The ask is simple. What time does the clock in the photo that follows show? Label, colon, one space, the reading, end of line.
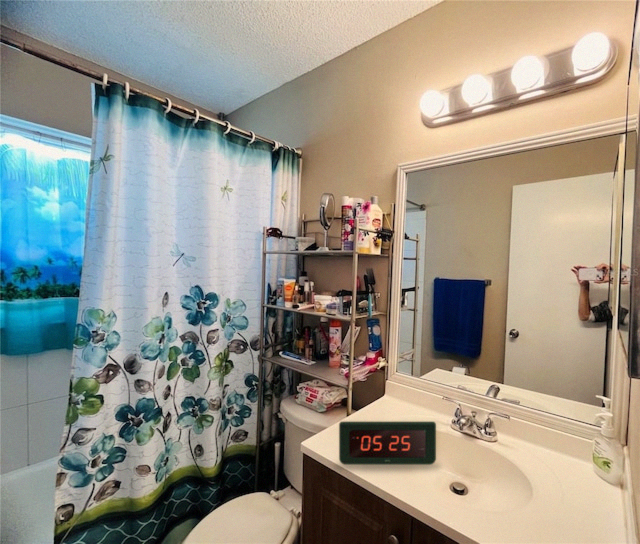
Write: 5:25
